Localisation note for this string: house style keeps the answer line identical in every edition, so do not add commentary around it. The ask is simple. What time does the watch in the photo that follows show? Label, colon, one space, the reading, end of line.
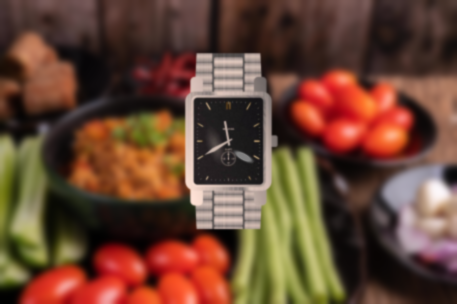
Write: 11:40
